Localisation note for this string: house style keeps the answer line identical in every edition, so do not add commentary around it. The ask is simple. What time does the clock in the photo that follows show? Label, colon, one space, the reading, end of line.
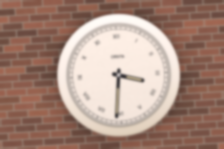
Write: 3:31
